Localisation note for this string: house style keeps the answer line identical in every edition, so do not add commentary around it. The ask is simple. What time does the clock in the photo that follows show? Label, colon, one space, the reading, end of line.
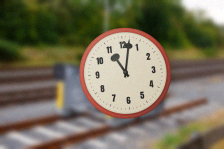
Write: 11:02
